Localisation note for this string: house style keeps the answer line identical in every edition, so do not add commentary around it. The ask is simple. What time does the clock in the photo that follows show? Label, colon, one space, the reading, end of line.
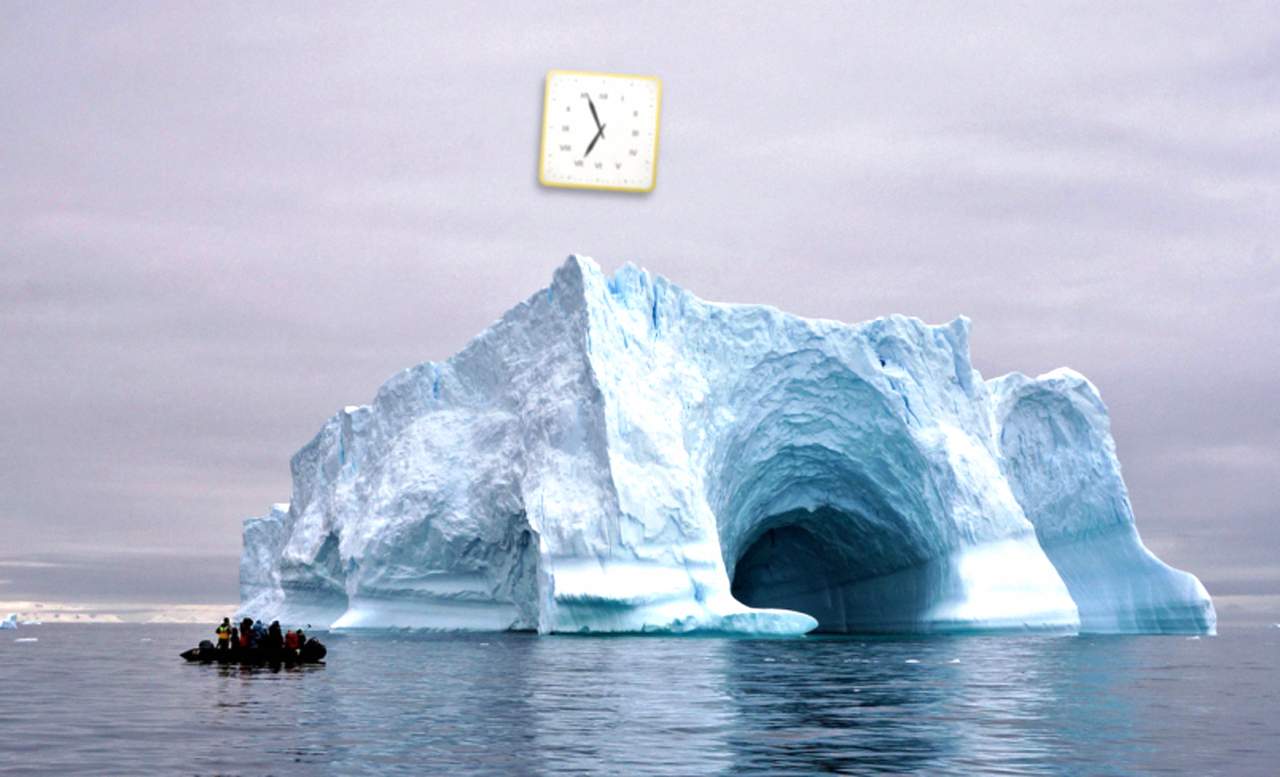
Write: 6:56
